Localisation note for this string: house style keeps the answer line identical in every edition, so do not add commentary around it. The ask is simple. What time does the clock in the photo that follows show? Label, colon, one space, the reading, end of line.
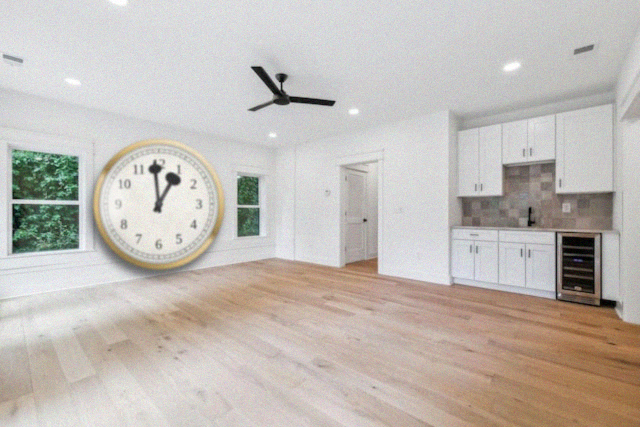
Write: 12:59
